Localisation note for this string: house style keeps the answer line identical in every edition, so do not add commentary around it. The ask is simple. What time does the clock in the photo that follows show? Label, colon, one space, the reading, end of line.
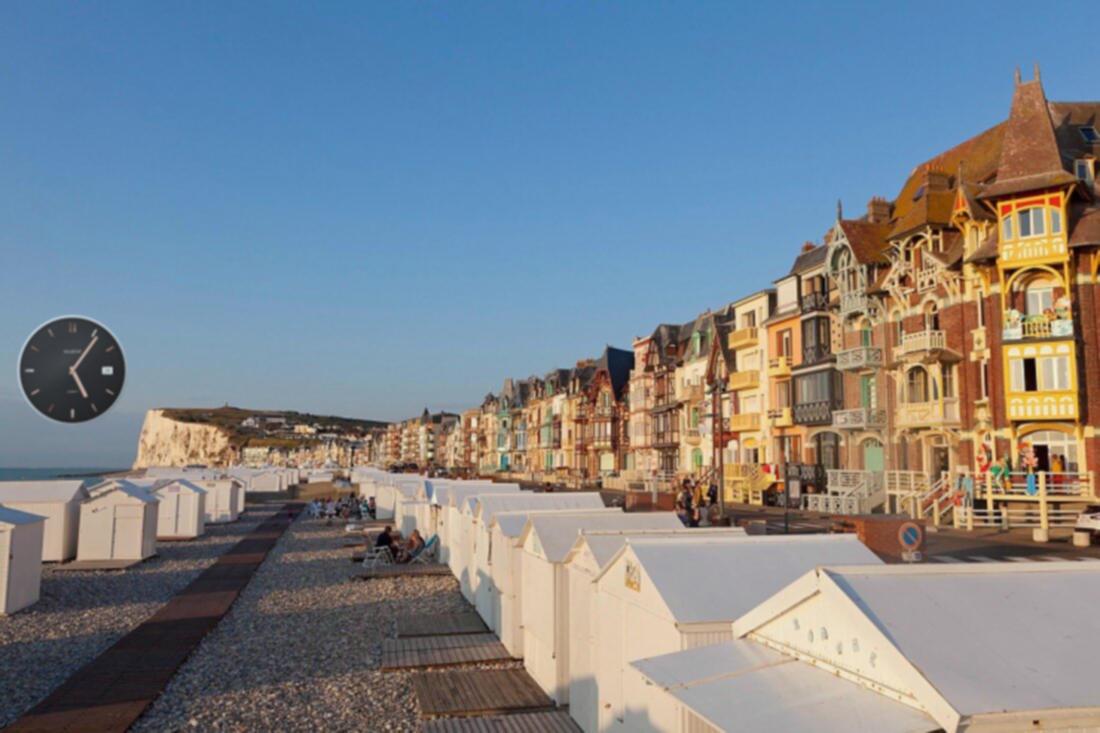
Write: 5:06
